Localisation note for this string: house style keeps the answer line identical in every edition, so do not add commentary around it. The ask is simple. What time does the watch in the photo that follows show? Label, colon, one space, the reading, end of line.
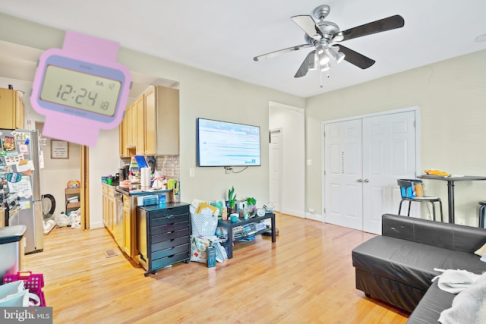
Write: 12:24
